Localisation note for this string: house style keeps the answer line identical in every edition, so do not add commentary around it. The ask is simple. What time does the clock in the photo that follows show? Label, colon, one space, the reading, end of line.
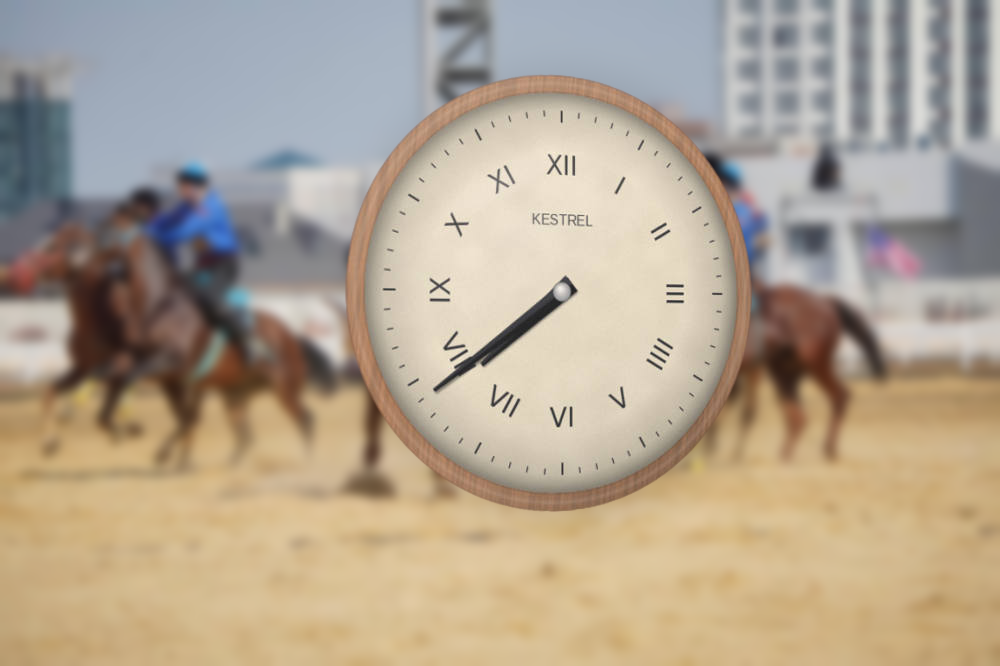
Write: 7:39
